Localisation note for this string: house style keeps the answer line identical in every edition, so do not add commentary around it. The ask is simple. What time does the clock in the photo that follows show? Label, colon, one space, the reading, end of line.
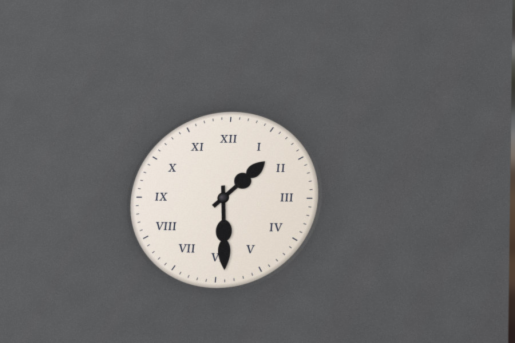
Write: 1:29
